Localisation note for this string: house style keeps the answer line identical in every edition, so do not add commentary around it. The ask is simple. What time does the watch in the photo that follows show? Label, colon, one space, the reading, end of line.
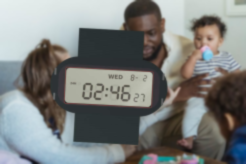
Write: 2:46
